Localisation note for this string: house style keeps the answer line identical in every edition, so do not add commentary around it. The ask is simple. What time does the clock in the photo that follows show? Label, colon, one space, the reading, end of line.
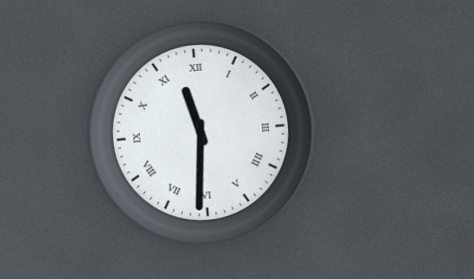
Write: 11:31
